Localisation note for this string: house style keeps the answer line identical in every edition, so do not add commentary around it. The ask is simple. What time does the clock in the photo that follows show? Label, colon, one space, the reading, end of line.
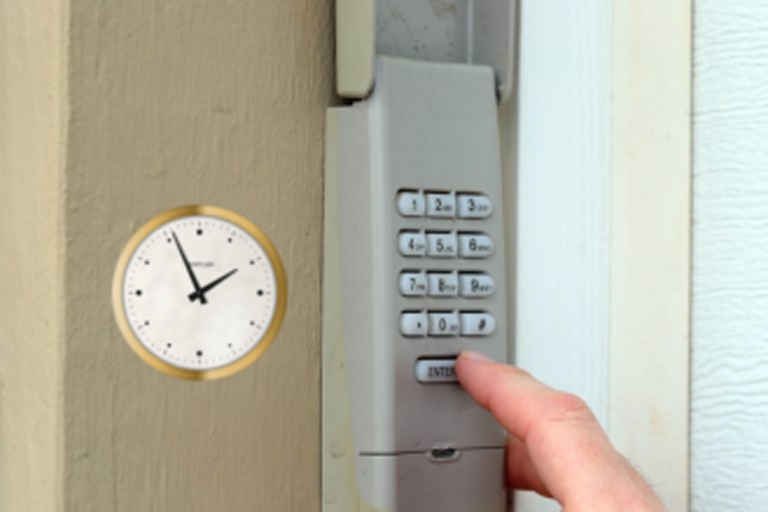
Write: 1:56
